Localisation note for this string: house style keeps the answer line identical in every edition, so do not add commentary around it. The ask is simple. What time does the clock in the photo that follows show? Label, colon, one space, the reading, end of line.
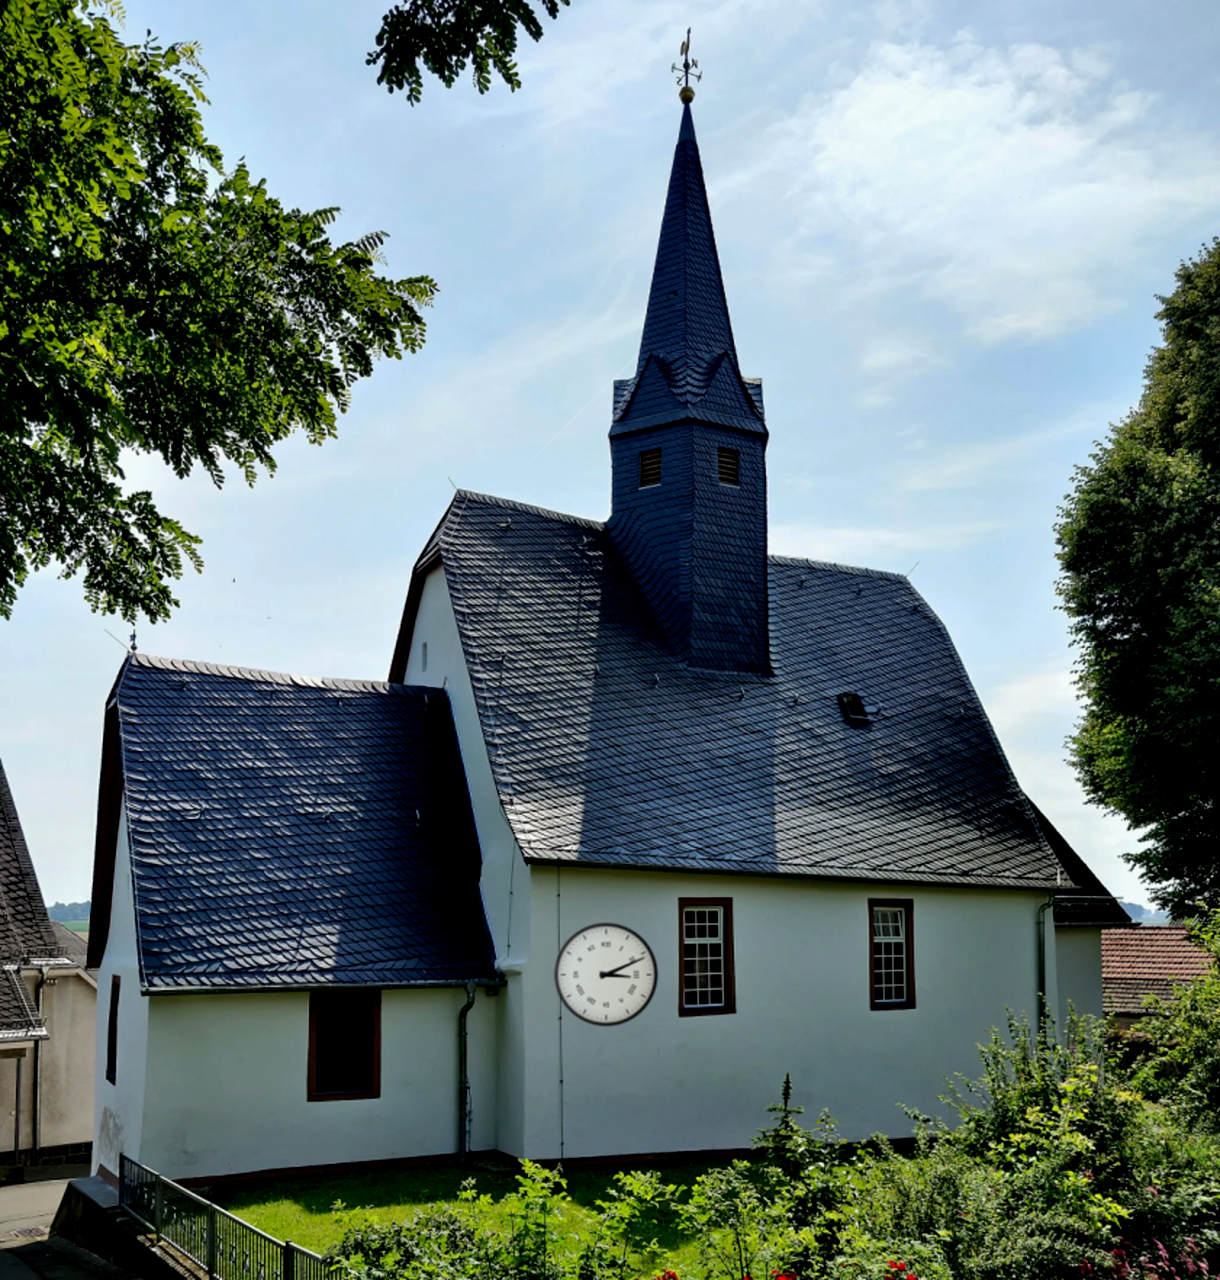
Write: 3:11
